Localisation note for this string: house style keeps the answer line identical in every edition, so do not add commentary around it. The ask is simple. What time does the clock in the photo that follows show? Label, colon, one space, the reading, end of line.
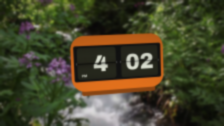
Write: 4:02
